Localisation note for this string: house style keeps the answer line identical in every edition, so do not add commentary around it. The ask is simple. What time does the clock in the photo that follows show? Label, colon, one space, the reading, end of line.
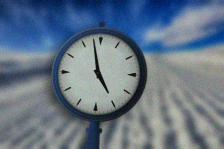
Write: 4:58
